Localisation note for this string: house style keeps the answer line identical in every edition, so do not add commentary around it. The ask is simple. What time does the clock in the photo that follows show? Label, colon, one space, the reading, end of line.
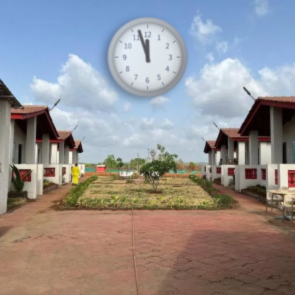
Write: 11:57
